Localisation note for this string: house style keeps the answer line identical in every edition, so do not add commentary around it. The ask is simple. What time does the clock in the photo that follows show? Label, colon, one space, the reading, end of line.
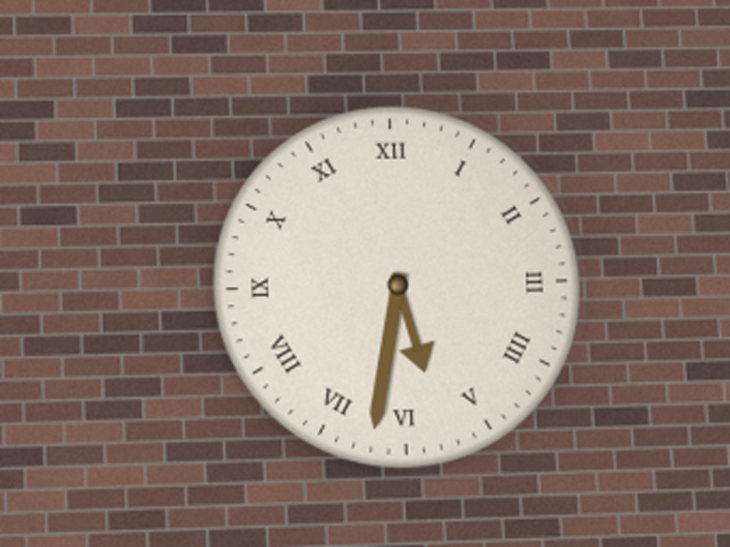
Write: 5:32
